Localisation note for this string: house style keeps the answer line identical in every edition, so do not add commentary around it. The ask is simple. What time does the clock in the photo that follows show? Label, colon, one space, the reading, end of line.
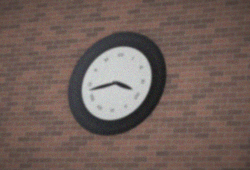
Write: 3:43
